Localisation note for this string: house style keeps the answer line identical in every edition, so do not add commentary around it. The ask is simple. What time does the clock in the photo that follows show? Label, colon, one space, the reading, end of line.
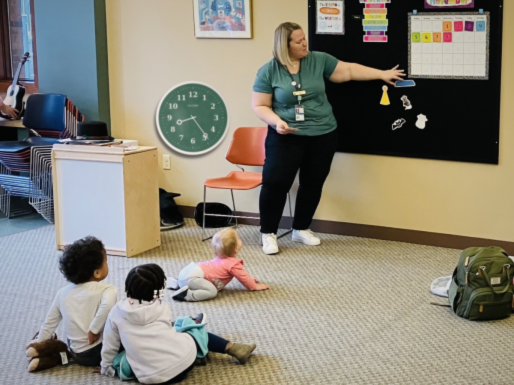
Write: 8:24
